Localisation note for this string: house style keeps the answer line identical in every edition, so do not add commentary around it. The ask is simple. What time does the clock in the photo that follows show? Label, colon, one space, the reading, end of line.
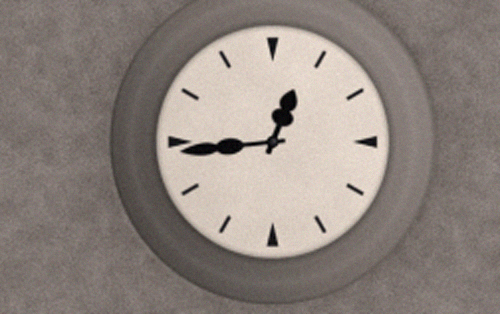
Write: 12:44
